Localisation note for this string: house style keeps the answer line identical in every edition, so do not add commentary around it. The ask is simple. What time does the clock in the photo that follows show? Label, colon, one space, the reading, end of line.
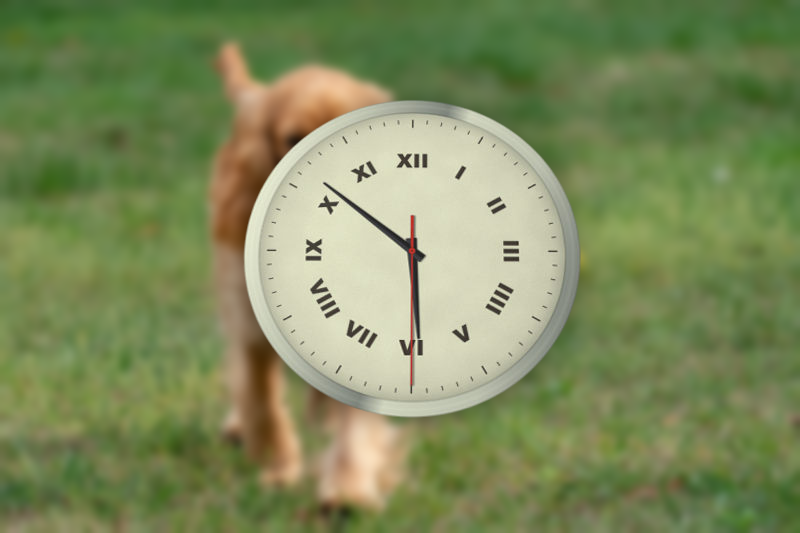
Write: 5:51:30
